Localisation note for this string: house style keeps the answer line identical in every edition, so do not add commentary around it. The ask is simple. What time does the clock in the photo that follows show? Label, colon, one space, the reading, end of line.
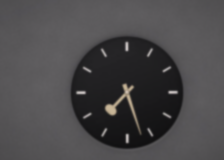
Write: 7:27
